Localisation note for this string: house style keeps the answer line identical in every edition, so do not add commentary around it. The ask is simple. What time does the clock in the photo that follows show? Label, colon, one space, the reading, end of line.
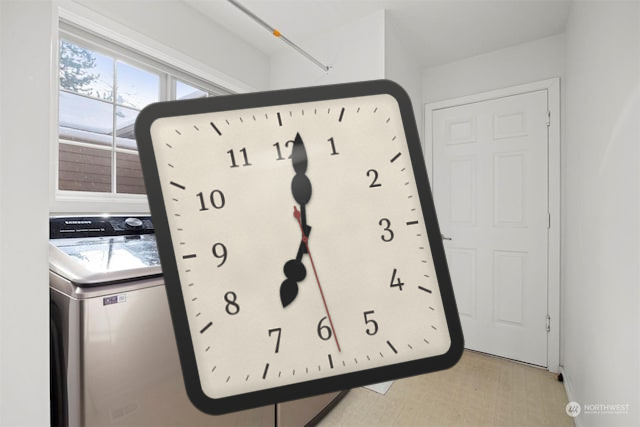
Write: 7:01:29
